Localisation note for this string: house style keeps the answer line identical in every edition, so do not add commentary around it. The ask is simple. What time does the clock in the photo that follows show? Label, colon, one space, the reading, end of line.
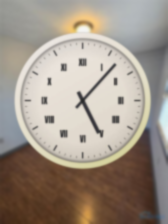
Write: 5:07
